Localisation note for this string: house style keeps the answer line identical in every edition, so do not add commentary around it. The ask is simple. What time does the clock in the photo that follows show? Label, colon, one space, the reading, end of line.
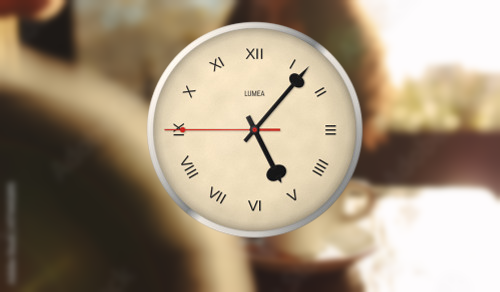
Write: 5:06:45
